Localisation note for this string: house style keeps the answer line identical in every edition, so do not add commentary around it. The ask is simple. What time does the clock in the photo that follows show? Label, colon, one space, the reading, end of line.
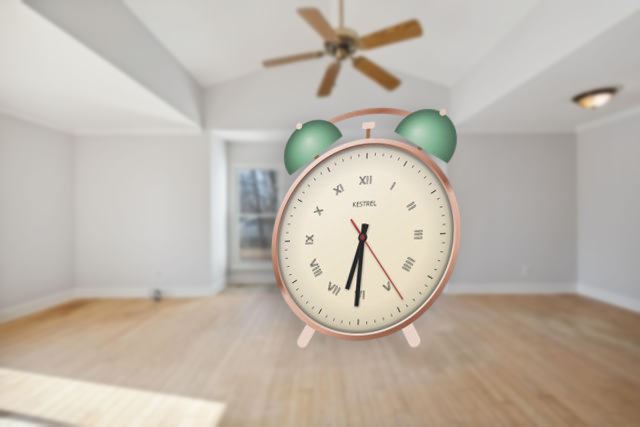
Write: 6:30:24
